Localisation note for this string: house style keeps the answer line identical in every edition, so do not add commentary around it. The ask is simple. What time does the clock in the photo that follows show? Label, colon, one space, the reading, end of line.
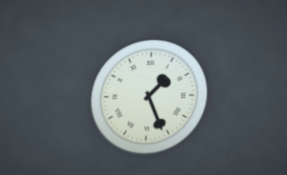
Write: 1:26
